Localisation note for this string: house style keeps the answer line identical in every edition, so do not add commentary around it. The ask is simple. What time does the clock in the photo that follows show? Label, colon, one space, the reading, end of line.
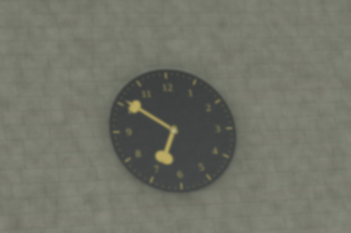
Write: 6:51
